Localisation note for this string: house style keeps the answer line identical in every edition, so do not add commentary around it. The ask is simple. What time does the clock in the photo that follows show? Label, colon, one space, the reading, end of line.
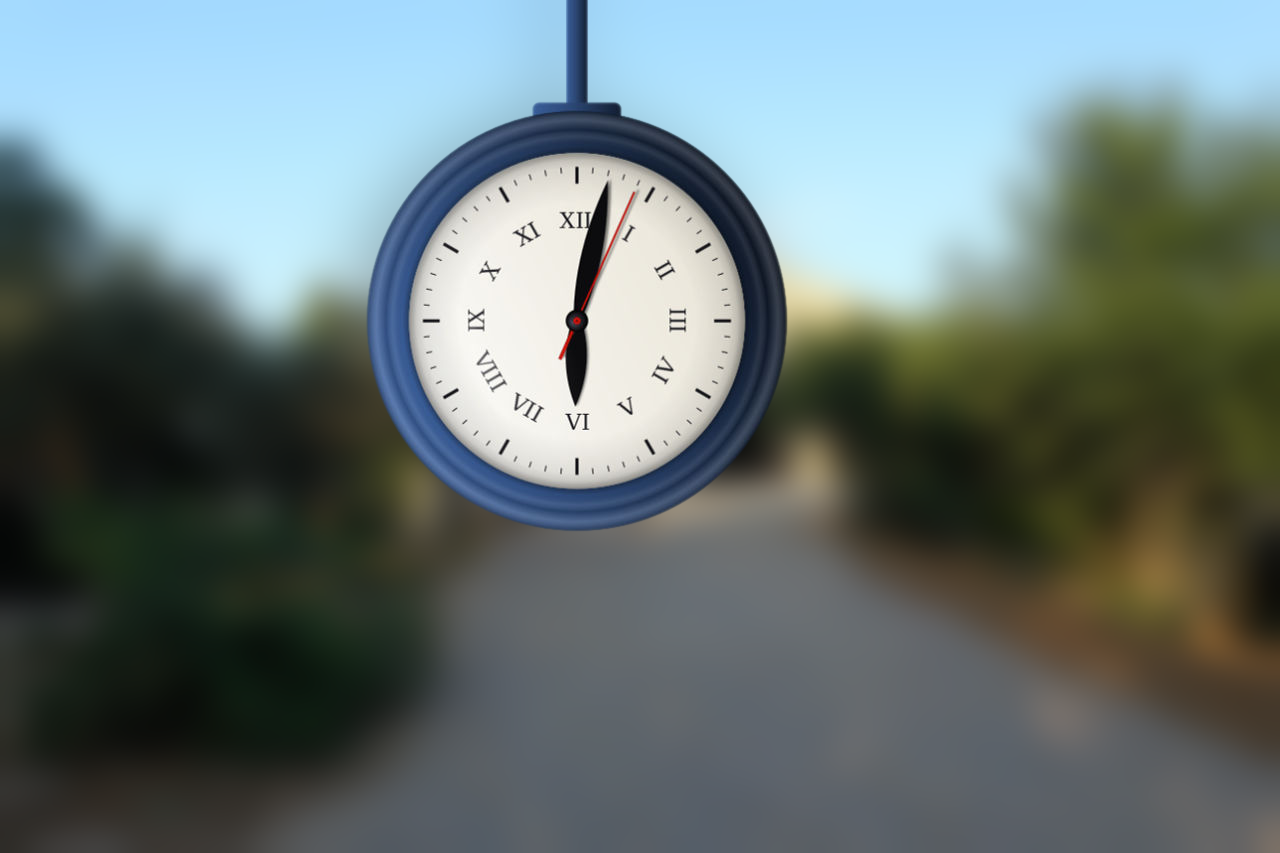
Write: 6:02:04
